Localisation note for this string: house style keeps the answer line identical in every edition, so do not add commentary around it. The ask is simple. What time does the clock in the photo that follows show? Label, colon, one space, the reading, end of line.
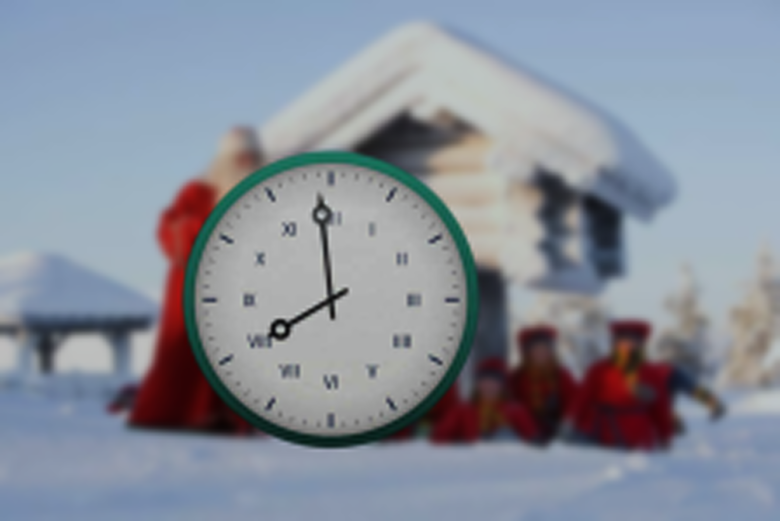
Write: 7:59
